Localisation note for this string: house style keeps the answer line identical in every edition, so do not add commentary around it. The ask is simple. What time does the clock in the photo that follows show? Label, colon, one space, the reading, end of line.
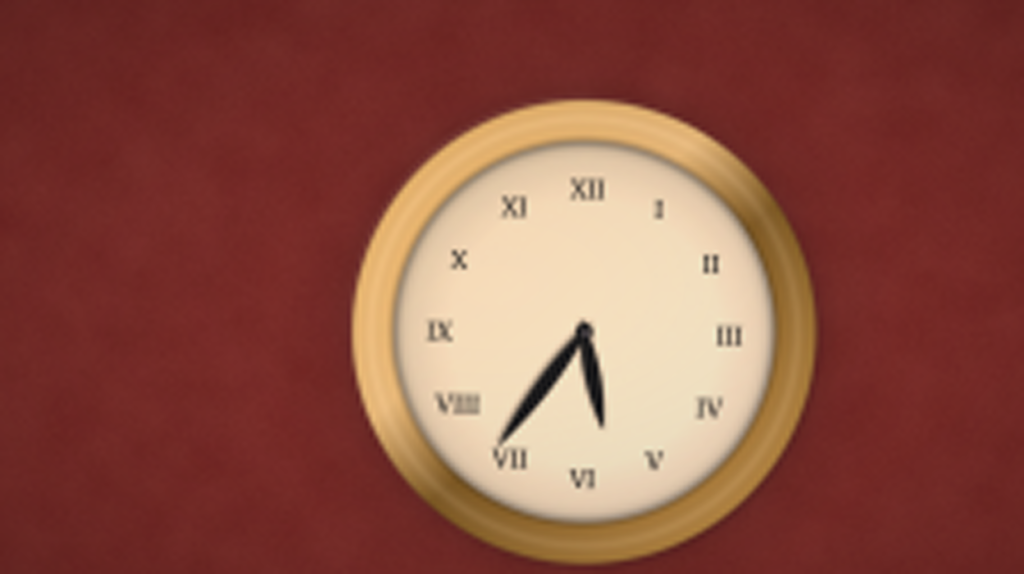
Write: 5:36
